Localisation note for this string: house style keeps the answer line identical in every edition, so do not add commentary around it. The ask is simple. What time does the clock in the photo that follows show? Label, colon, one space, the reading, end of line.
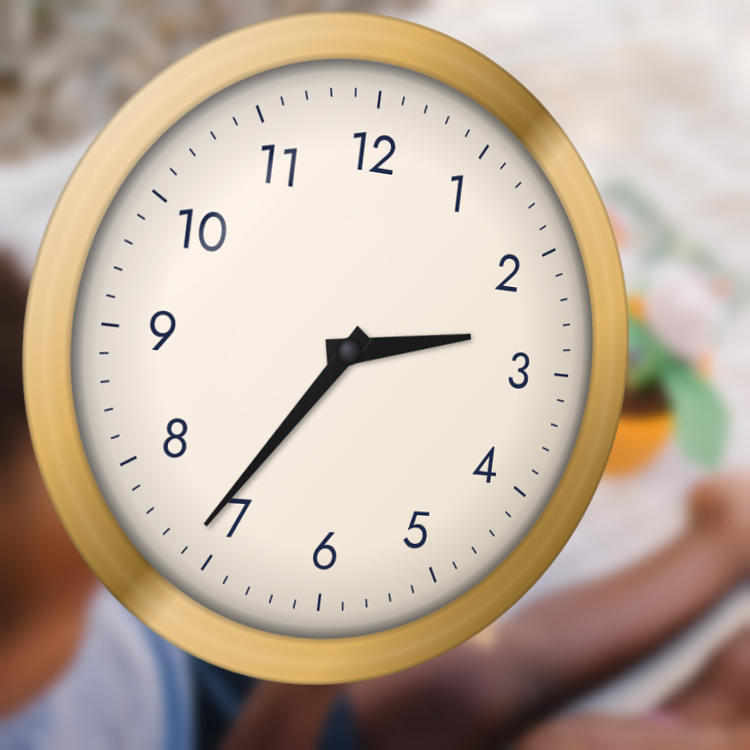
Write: 2:36
